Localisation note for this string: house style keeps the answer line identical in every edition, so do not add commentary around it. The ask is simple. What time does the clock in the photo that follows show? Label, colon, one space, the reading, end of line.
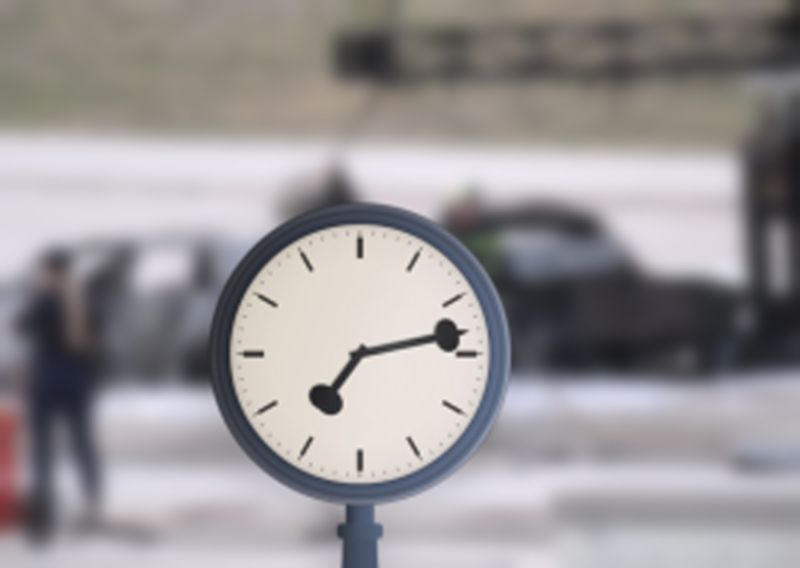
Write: 7:13
